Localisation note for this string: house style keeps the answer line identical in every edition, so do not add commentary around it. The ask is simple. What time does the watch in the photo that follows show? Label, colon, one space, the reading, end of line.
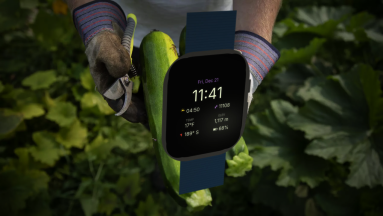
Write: 11:41
